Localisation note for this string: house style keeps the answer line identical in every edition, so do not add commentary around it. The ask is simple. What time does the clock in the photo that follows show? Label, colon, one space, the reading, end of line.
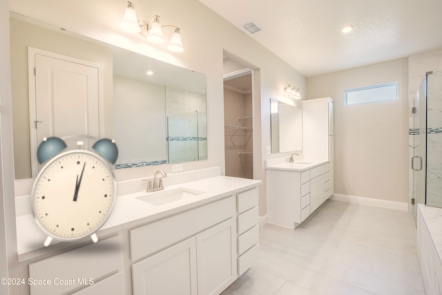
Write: 12:02
